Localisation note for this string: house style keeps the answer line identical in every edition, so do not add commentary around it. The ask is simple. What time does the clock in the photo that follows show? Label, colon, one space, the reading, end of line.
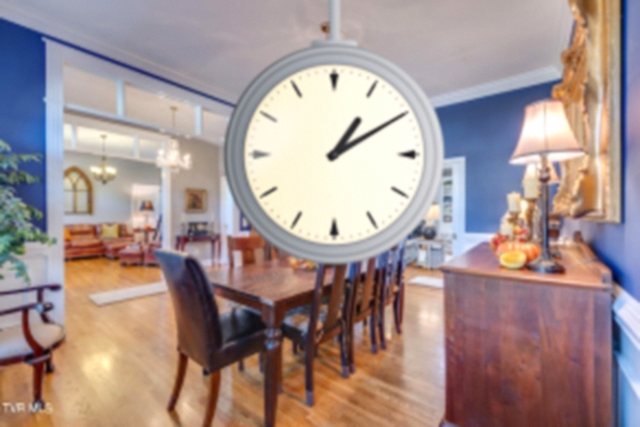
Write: 1:10
